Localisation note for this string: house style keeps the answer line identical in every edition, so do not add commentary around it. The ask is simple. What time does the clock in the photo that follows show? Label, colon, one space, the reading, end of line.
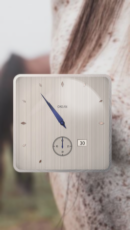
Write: 10:54
